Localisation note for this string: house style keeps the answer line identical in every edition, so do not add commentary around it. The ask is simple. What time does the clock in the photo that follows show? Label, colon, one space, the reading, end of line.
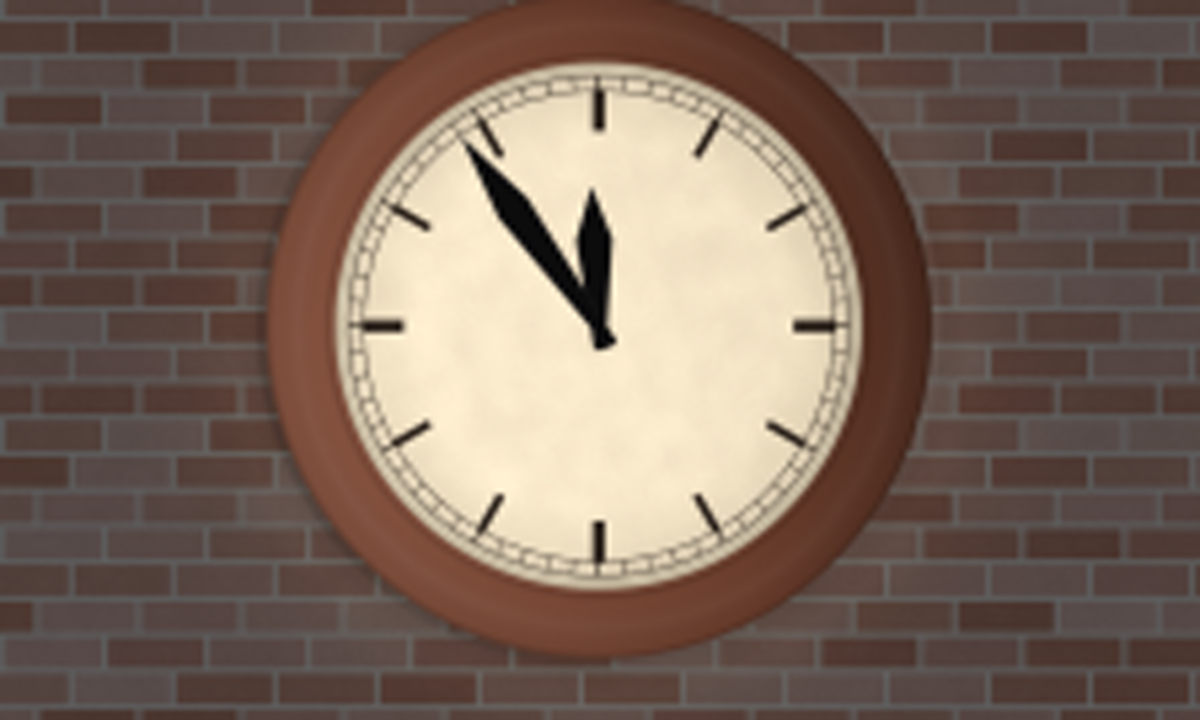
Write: 11:54
